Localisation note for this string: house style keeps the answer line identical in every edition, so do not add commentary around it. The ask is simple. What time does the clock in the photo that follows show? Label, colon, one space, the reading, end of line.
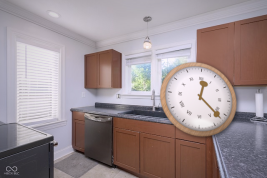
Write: 12:22
